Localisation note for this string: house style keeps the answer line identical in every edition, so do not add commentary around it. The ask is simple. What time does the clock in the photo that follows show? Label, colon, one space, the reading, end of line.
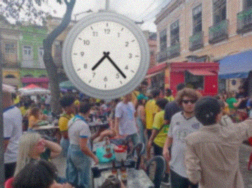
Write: 7:23
